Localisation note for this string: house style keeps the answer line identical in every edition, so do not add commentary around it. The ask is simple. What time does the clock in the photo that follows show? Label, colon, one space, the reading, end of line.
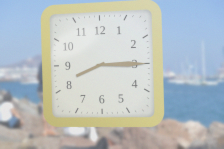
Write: 8:15
